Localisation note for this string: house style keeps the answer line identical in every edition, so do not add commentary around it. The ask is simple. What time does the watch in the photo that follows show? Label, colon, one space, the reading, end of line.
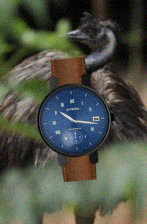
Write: 10:17
